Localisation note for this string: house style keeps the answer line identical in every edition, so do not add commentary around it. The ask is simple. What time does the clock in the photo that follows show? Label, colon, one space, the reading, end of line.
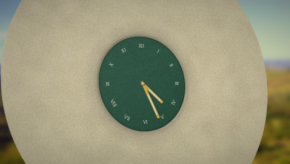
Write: 4:26
